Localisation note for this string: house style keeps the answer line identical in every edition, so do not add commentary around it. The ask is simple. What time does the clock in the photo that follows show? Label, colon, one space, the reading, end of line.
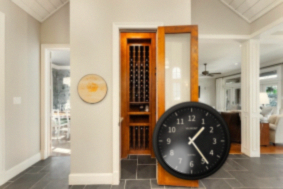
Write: 1:24
